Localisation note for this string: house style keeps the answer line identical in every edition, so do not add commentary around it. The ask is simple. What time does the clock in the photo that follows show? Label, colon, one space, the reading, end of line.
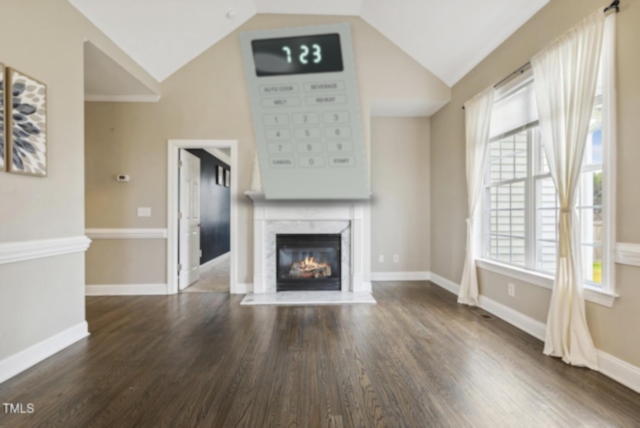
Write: 7:23
